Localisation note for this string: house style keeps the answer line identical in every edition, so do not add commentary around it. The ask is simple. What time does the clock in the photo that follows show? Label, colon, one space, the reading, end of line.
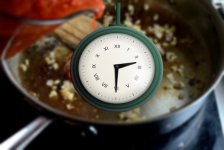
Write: 2:30
